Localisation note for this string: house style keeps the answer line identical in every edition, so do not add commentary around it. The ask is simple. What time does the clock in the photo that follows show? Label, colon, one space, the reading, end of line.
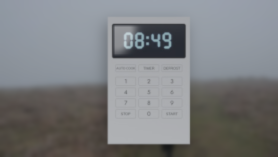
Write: 8:49
